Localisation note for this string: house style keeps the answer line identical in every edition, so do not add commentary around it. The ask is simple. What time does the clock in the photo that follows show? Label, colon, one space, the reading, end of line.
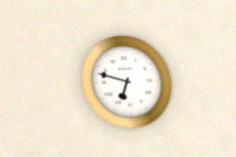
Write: 6:48
